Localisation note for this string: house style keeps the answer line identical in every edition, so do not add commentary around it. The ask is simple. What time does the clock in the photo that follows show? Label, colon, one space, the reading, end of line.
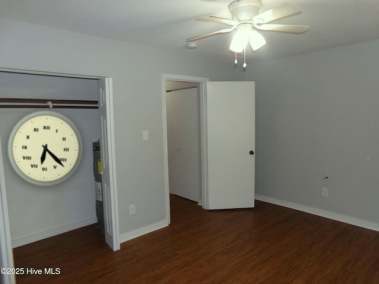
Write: 6:22
